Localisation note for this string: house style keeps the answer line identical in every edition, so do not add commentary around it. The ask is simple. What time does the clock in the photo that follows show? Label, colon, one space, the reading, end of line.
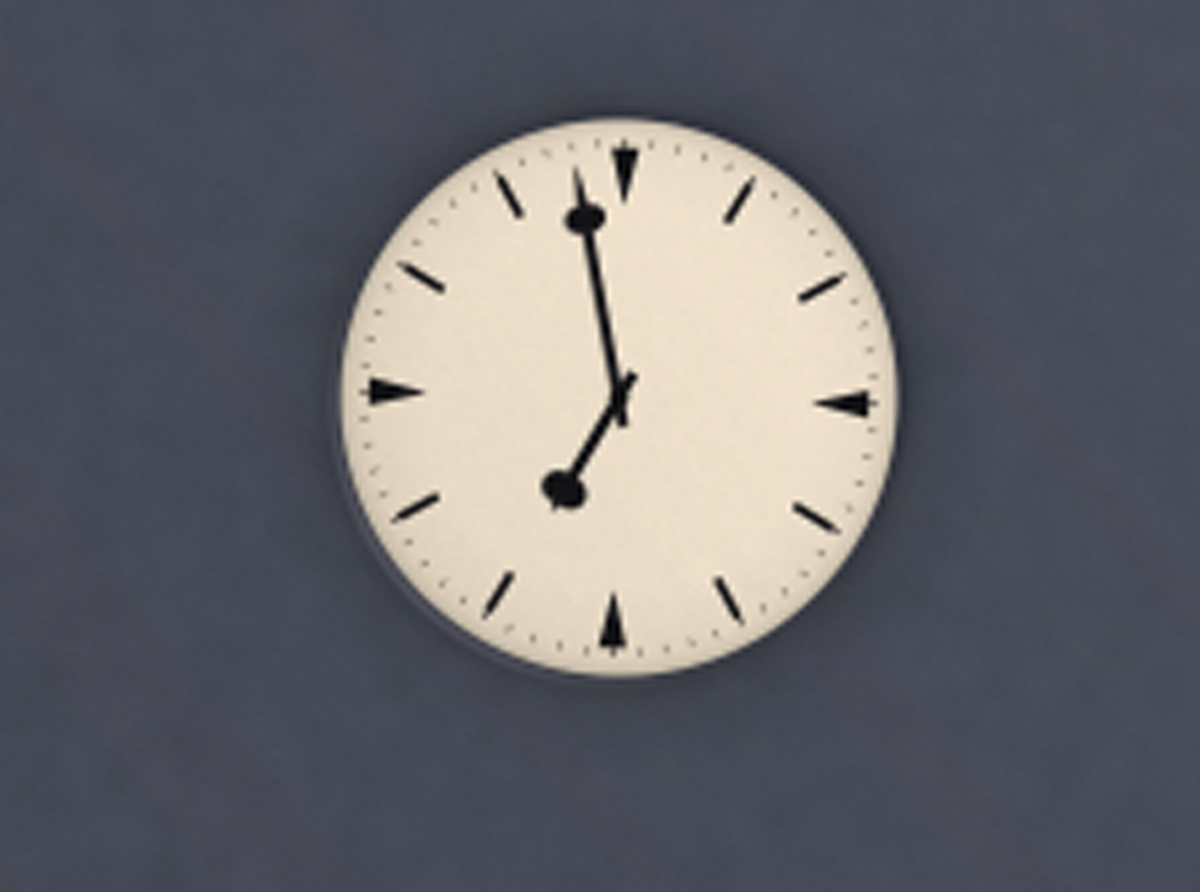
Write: 6:58
